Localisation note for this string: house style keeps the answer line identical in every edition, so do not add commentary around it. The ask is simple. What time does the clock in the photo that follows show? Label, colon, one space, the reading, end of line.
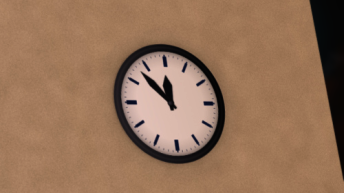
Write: 11:53
